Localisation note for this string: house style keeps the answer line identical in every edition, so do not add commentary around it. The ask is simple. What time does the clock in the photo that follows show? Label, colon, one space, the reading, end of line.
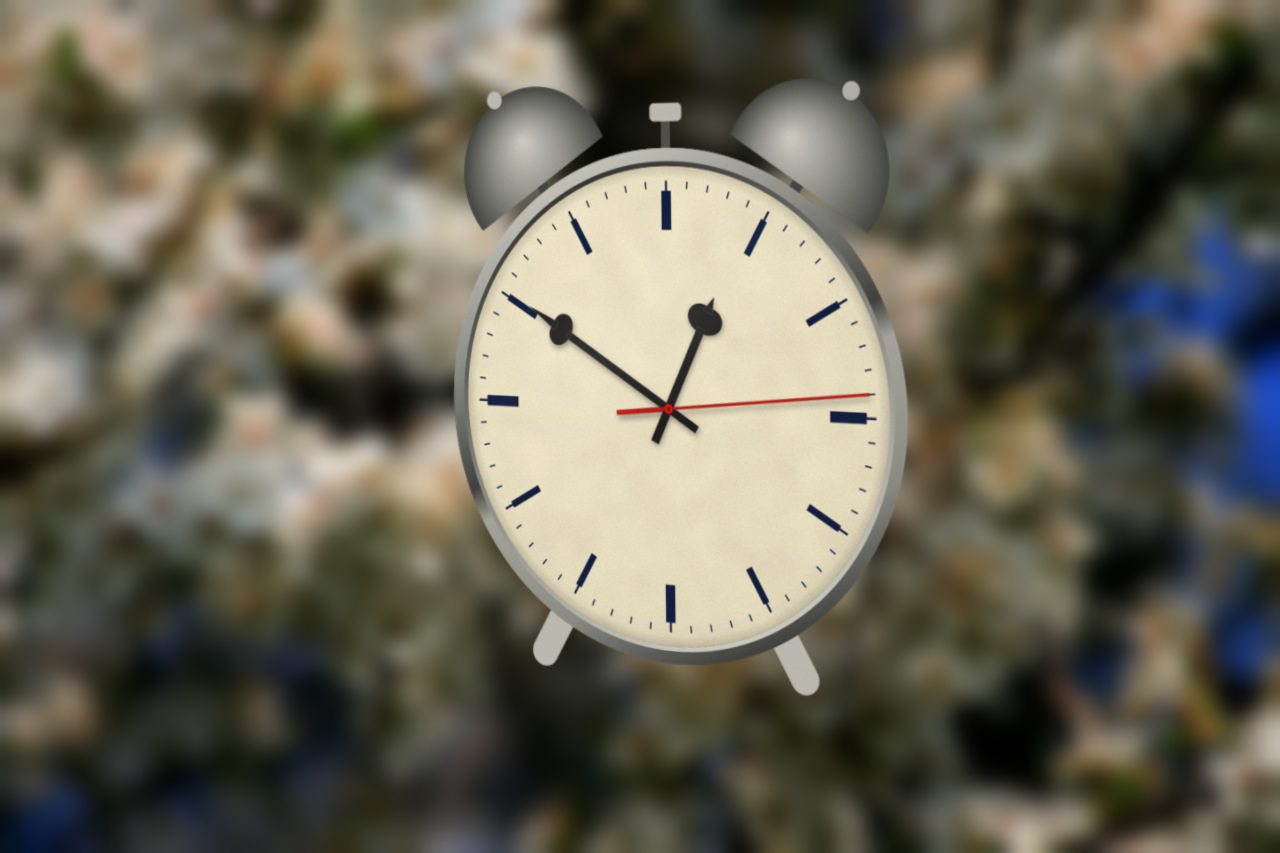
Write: 12:50:14
